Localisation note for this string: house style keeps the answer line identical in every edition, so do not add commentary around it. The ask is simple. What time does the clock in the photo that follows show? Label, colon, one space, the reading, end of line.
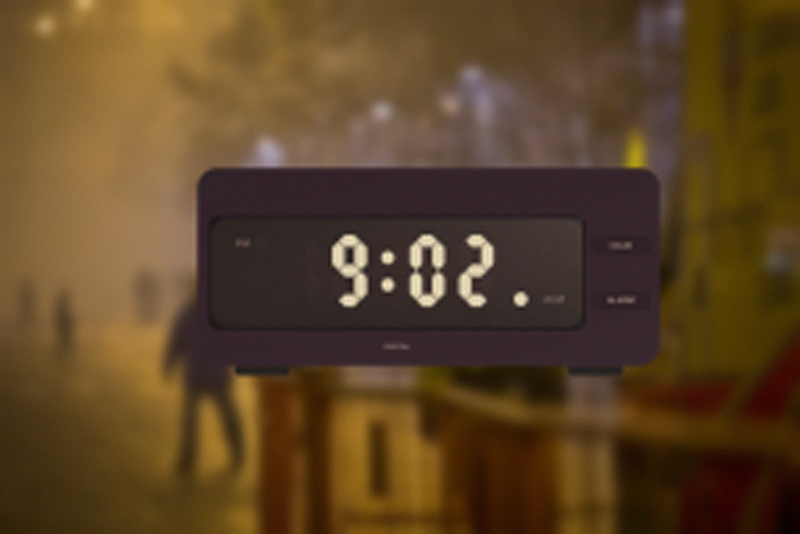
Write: 9:02
